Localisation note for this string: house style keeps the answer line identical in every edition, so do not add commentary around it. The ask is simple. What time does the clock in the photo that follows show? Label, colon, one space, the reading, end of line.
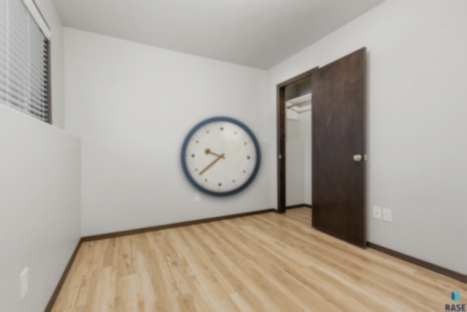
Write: 9:38
